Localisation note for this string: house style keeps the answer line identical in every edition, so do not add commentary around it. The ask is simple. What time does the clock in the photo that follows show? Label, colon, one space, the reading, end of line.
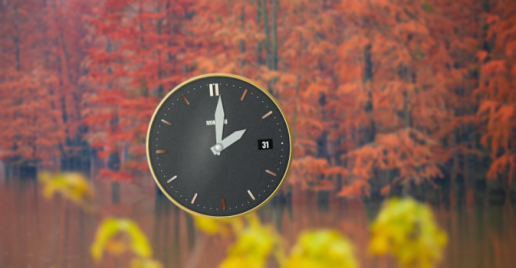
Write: 2:01
